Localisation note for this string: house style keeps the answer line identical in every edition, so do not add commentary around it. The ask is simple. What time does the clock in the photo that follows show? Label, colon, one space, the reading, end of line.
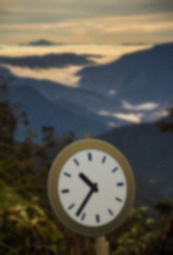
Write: 10:37
